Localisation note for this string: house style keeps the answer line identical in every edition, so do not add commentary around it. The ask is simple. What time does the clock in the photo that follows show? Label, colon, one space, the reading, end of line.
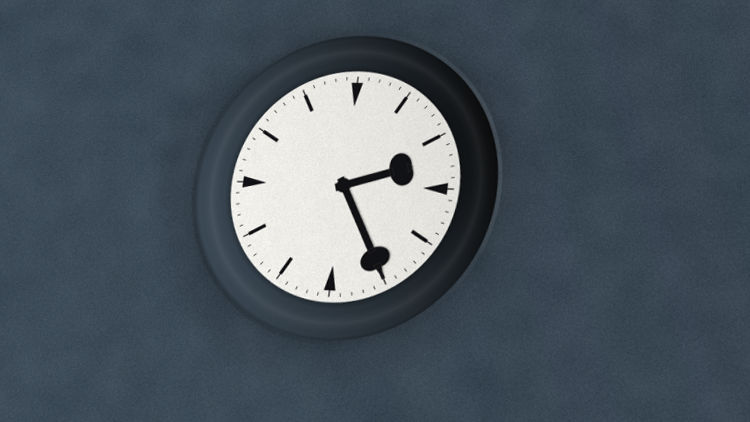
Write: 2:25
